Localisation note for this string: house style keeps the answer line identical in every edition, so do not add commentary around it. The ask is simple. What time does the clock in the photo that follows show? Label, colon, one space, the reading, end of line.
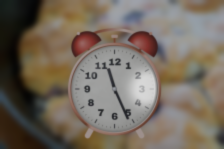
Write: 11:26
